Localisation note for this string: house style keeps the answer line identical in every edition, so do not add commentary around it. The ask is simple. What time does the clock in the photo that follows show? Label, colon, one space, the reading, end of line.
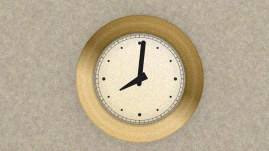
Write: 8:01
